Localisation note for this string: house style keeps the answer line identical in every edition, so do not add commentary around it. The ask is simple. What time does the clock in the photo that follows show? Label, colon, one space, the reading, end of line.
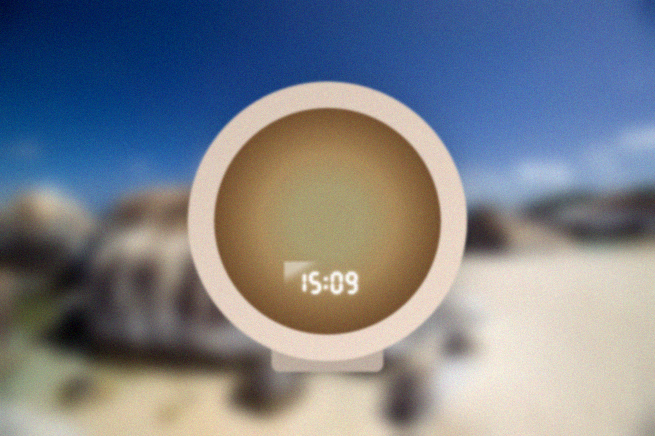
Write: 15:09
